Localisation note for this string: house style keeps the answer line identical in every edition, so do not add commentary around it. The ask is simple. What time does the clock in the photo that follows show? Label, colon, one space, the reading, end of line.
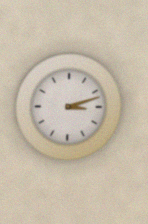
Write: 3:12
